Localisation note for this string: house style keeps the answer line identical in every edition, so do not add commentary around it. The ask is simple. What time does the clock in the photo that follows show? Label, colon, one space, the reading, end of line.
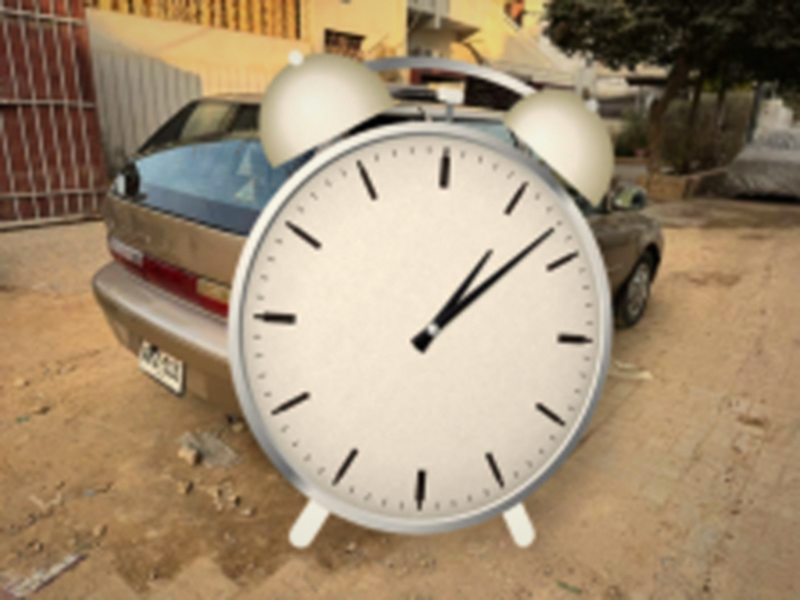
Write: 1:08
